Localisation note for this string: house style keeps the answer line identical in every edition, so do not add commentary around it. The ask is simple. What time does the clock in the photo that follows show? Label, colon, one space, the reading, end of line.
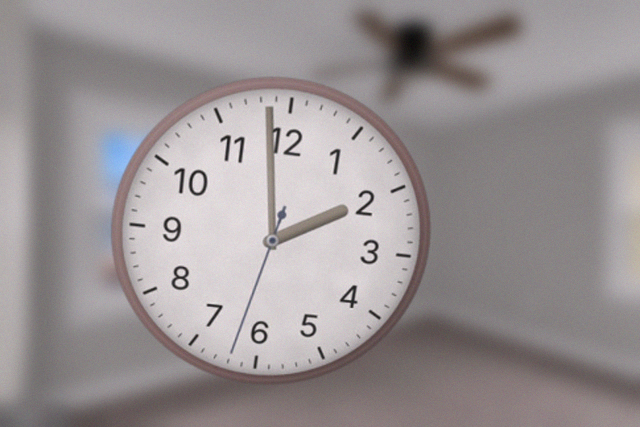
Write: 1:58:32
